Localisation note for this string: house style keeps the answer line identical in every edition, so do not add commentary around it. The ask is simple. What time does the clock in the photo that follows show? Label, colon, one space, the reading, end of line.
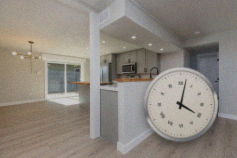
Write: 4:02
